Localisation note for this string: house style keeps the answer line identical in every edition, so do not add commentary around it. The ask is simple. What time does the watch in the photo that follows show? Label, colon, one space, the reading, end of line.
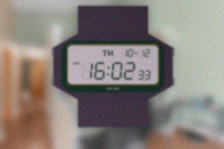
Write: 16:02
